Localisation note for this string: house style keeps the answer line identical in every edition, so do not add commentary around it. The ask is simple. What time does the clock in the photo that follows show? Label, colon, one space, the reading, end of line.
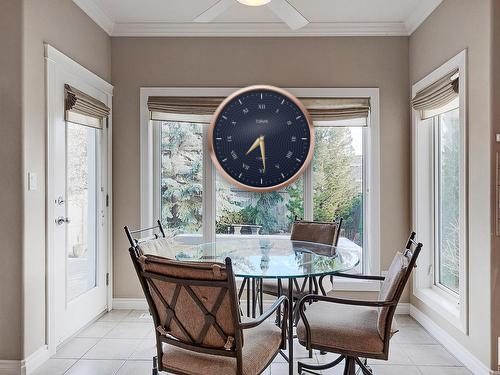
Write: 7:29
